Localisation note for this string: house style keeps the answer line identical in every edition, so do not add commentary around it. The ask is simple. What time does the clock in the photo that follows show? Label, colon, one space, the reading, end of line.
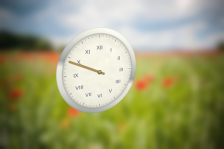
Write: 9:49
